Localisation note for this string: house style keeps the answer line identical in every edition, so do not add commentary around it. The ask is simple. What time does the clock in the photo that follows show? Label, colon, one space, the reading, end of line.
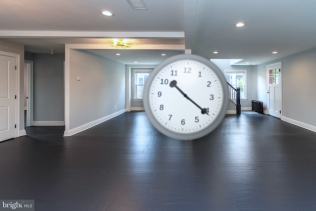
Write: 10:21
